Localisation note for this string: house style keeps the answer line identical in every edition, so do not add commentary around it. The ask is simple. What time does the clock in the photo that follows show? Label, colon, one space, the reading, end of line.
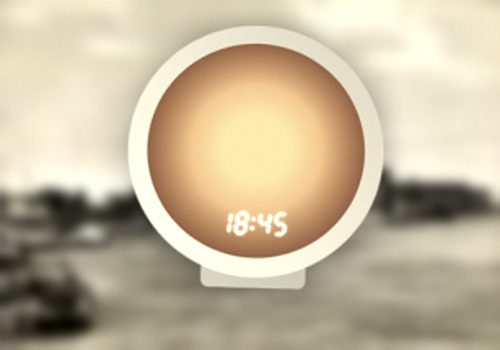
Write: 18:45
